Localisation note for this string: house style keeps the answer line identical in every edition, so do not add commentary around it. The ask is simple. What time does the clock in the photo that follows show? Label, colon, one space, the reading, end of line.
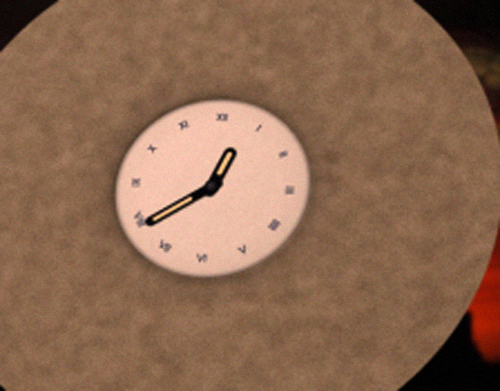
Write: 12:39
